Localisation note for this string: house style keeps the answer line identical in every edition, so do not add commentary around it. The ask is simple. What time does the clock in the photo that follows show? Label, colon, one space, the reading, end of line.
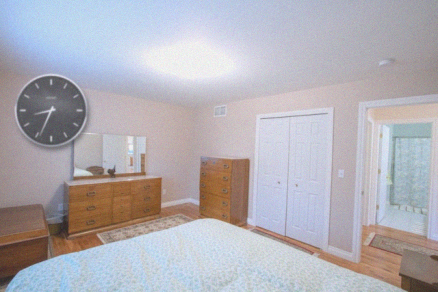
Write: 8:34
